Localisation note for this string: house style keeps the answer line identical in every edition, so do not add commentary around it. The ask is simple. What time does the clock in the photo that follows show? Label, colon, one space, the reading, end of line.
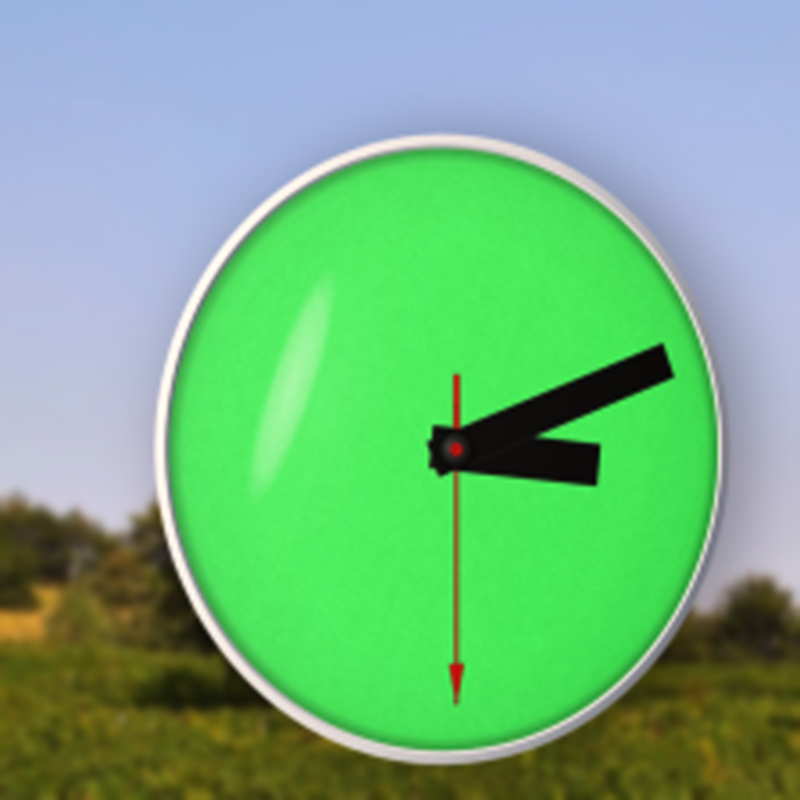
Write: 3:11:30
